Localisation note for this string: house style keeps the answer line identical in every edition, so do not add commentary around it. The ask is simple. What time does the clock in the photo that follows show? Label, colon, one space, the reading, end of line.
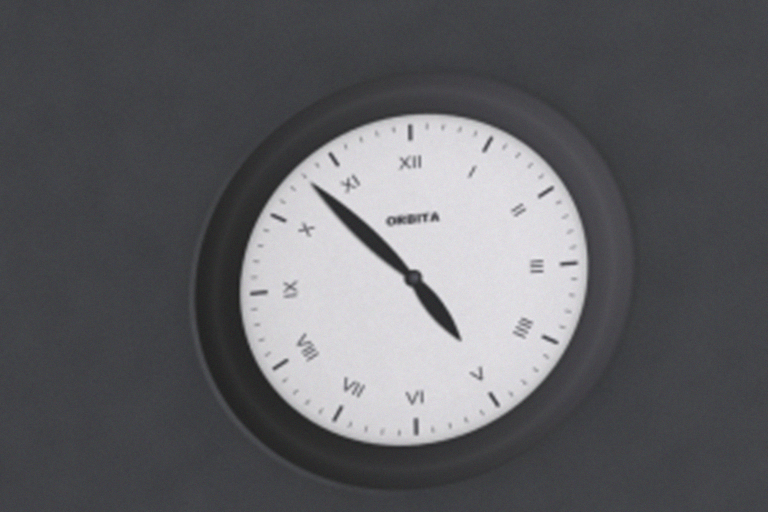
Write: 4:53
